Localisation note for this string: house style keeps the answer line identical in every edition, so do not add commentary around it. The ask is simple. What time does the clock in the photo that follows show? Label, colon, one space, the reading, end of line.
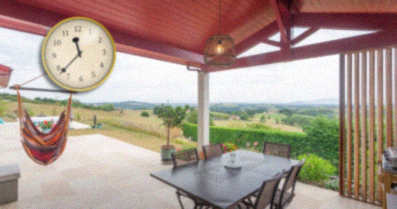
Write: 11:38
